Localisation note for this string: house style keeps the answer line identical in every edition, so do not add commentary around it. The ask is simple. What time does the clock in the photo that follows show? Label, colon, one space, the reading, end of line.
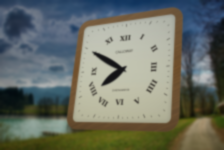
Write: 7:50
